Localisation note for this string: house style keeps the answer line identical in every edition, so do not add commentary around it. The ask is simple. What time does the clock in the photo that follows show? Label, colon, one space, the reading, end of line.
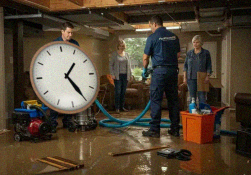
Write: 1:25
